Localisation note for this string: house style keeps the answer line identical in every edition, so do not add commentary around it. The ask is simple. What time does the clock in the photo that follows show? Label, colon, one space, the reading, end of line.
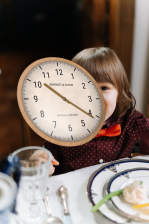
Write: 10:21
